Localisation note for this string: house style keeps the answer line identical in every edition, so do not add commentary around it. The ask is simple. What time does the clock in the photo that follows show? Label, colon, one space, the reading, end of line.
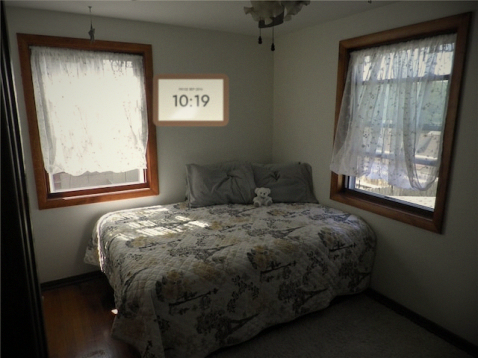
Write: 10:19
